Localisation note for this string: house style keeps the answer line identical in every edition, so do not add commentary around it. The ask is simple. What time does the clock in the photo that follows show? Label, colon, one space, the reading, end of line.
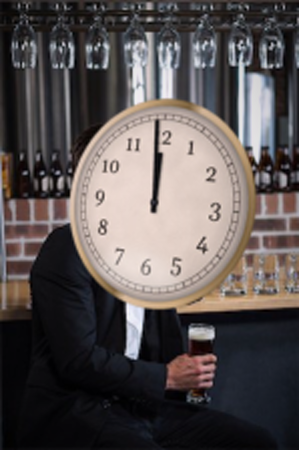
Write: 11:59
